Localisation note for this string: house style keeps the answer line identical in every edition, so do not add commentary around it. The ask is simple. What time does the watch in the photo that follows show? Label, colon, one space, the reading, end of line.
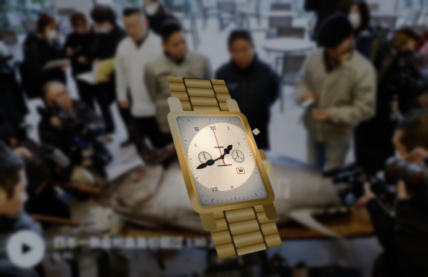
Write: 1:42
